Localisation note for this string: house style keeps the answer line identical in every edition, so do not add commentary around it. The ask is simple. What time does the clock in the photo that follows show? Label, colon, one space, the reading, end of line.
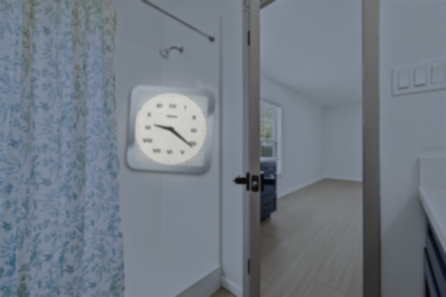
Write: 9:21
